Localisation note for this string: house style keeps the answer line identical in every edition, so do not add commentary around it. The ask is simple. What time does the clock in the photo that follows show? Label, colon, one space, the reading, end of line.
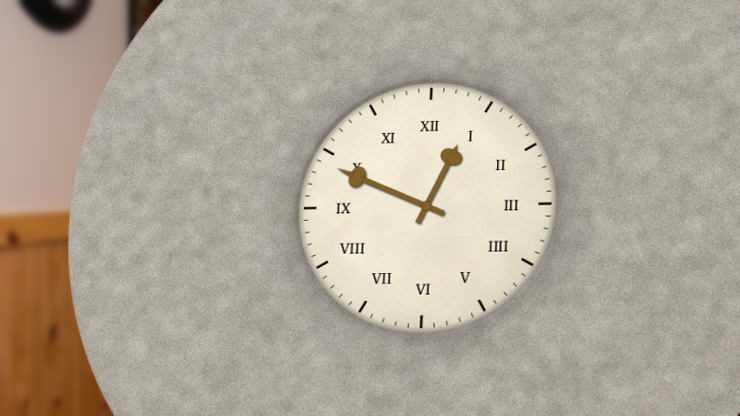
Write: 12:49
